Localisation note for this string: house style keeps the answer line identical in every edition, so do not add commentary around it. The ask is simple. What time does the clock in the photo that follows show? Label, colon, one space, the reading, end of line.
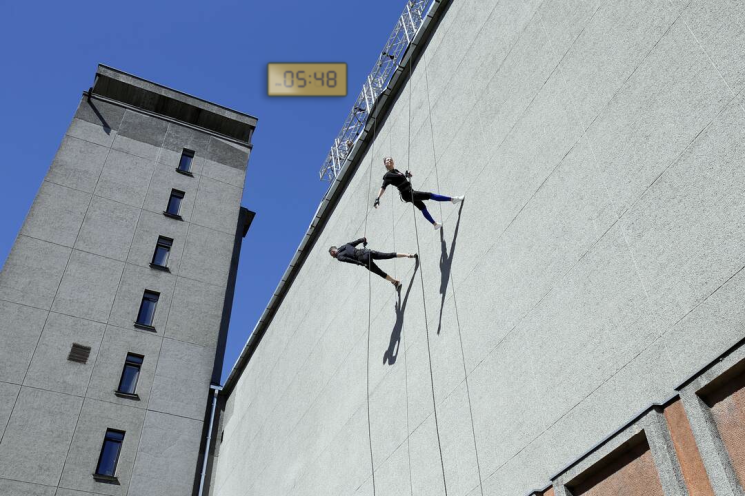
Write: 5:48
